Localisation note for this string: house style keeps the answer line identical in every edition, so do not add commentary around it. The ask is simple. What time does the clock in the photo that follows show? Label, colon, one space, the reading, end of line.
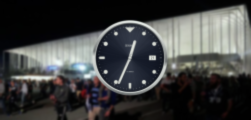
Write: 12:34
